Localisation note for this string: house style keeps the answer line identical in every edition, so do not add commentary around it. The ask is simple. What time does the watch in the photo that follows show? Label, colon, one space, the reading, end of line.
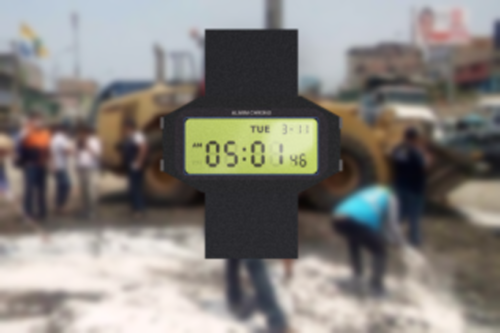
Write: 5:01:46
